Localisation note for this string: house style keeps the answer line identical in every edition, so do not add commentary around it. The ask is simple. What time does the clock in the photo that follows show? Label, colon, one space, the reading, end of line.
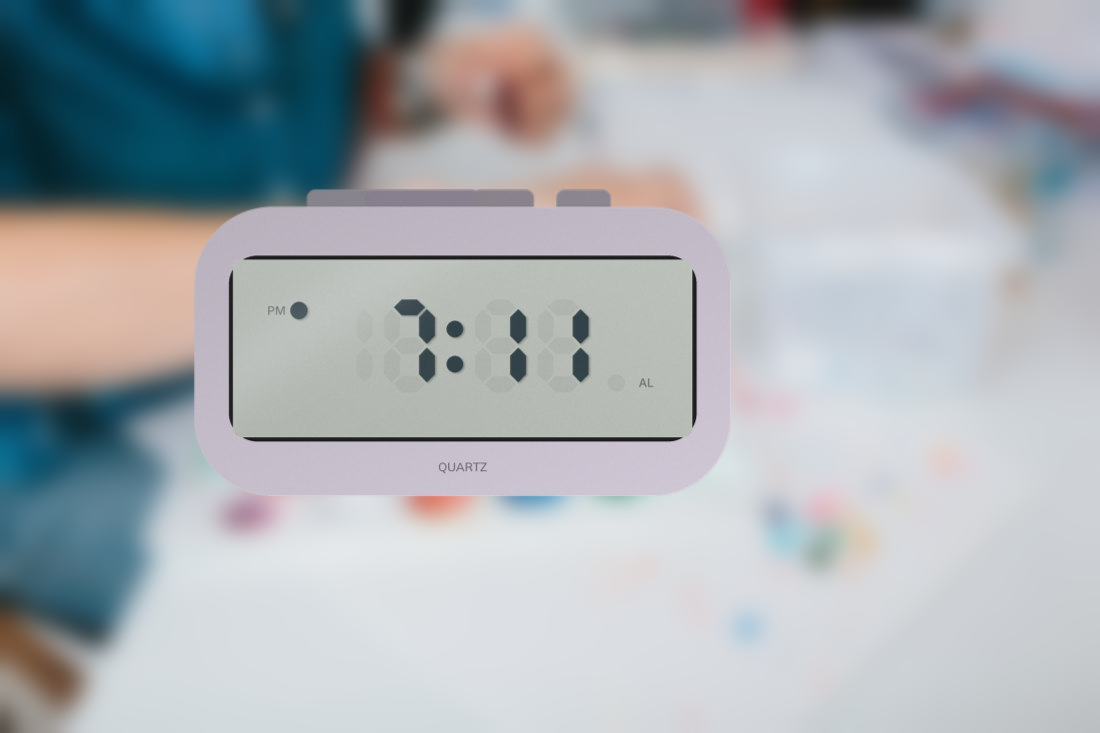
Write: 7:11
